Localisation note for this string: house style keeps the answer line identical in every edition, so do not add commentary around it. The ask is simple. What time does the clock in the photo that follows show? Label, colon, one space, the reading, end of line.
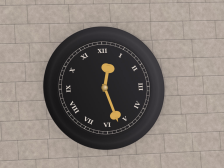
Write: 12:27
